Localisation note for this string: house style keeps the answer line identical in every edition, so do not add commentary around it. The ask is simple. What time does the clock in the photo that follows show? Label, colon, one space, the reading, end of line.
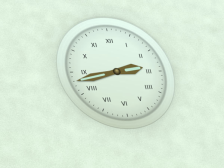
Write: 2:43
